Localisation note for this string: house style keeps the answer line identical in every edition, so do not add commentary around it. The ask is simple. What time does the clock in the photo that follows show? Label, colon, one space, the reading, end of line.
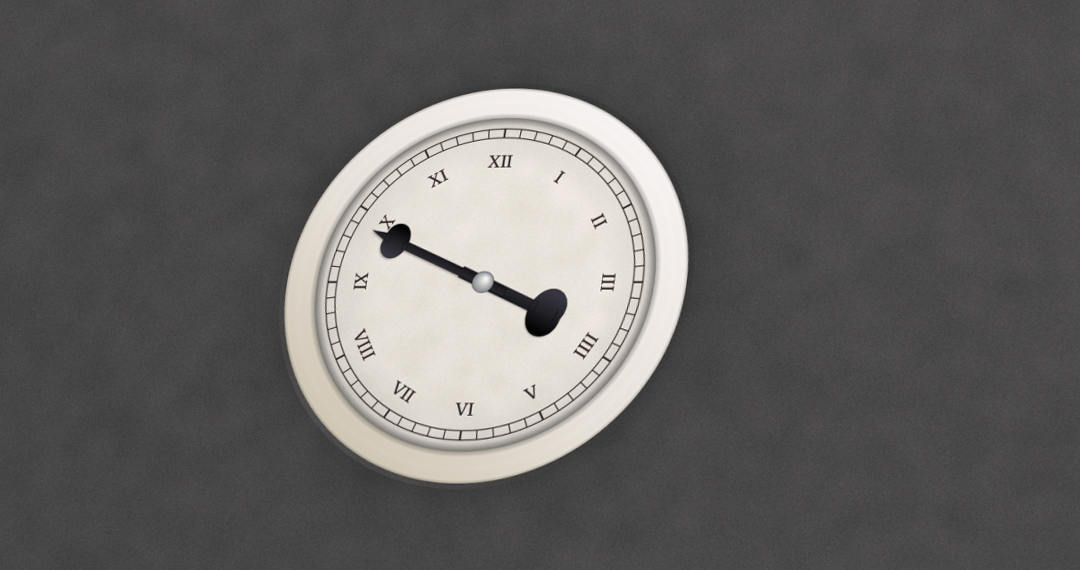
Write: 3:49
